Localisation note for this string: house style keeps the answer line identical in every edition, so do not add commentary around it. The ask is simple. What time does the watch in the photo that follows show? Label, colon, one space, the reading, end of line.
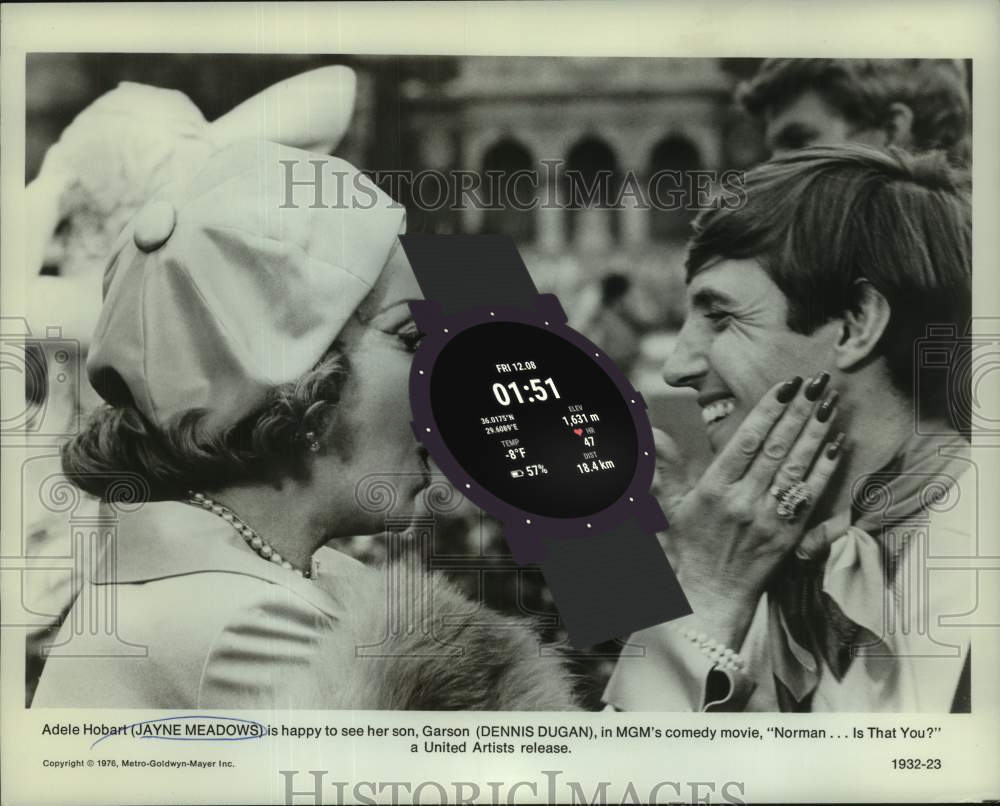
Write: 1:51
